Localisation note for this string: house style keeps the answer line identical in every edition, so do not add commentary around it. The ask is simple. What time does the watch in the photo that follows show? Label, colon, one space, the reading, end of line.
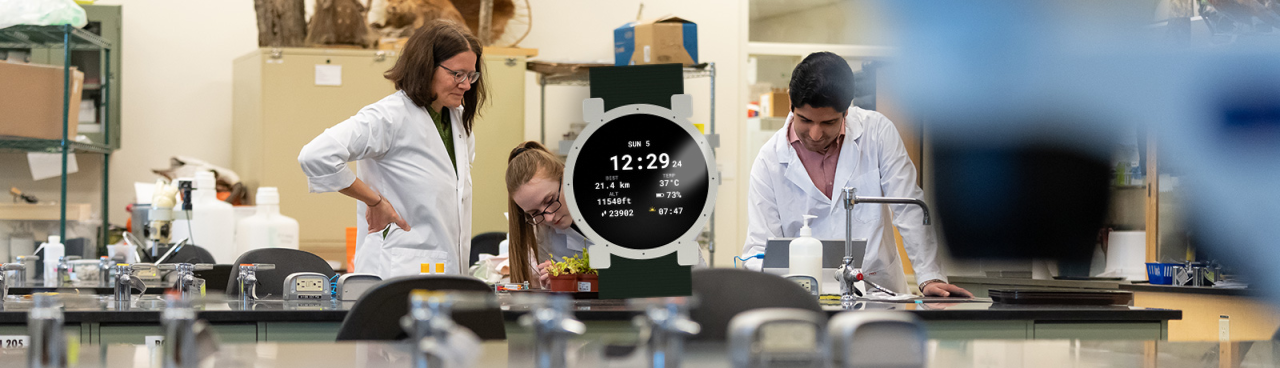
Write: 12:29:24
